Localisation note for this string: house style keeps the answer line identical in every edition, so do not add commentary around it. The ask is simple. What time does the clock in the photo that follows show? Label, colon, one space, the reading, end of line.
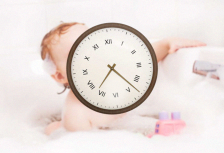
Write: 7:23
